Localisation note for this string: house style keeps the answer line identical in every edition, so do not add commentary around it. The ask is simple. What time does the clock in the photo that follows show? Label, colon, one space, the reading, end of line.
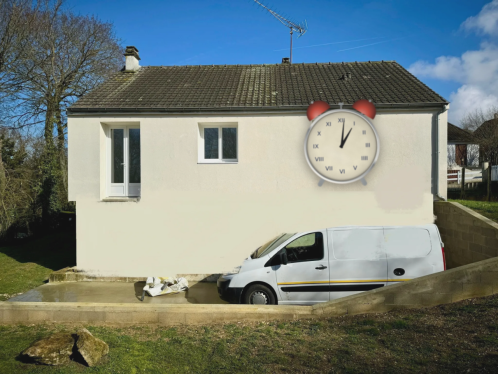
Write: 1:01
